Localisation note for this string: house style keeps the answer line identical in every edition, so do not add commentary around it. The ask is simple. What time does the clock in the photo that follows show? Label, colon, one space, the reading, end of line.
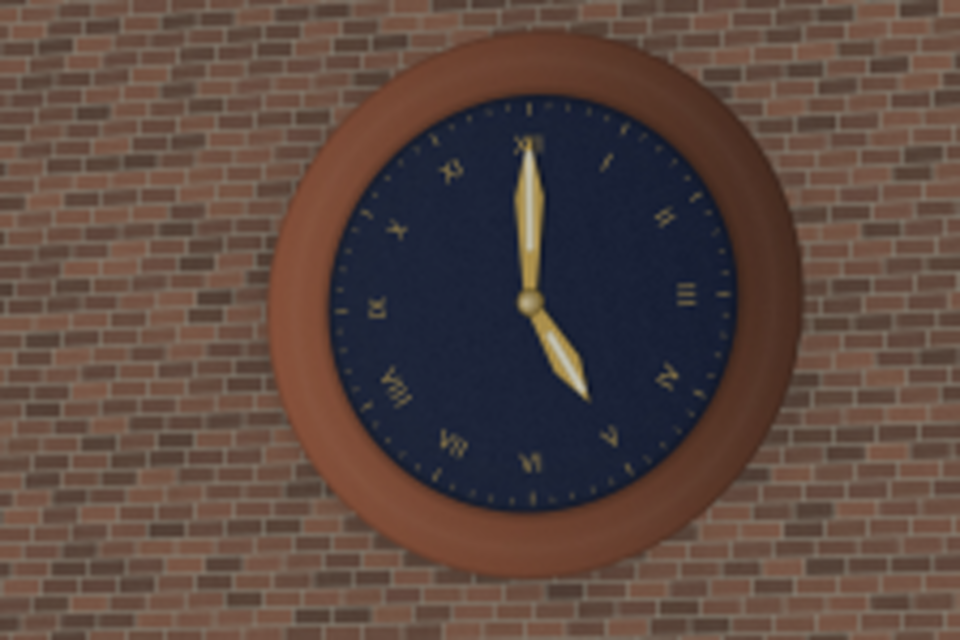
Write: 5:00
